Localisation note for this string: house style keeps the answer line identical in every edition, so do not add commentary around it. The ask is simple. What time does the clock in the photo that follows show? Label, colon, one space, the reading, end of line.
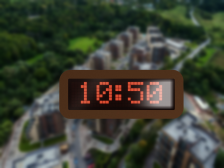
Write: 10:50
